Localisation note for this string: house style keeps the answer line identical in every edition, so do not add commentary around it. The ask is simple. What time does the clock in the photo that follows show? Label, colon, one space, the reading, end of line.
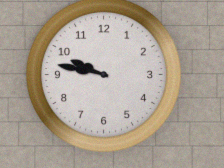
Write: 9:47
